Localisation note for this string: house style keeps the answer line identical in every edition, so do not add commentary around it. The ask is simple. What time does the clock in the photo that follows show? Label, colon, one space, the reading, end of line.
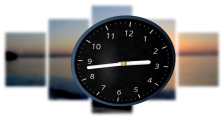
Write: 2:43
